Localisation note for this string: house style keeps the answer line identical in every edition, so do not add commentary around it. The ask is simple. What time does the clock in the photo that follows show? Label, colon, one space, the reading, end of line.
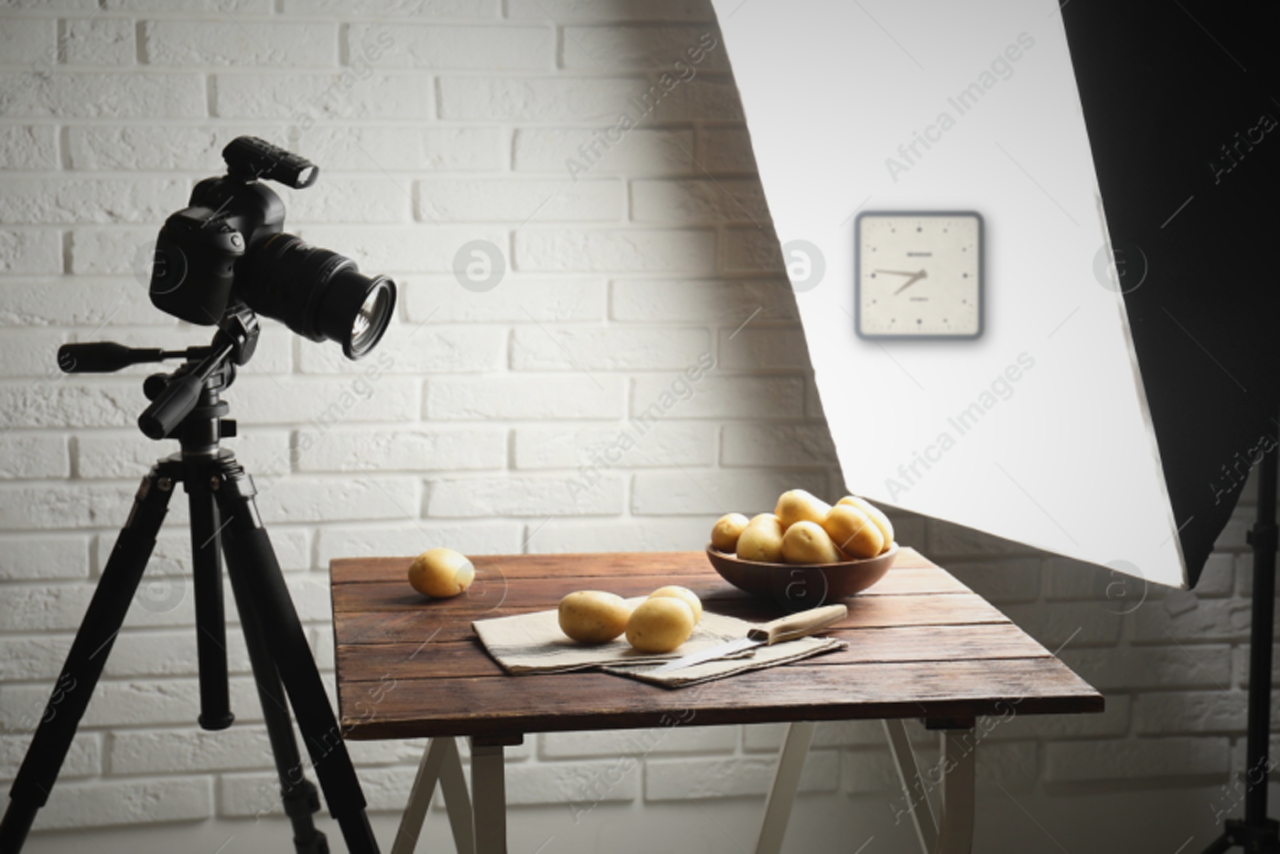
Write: 7:46
